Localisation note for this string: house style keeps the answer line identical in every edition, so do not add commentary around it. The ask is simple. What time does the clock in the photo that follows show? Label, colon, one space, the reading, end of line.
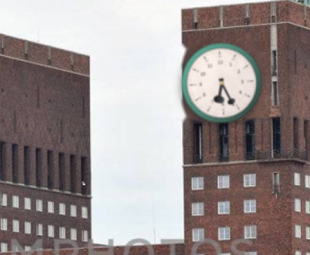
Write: 6:26
